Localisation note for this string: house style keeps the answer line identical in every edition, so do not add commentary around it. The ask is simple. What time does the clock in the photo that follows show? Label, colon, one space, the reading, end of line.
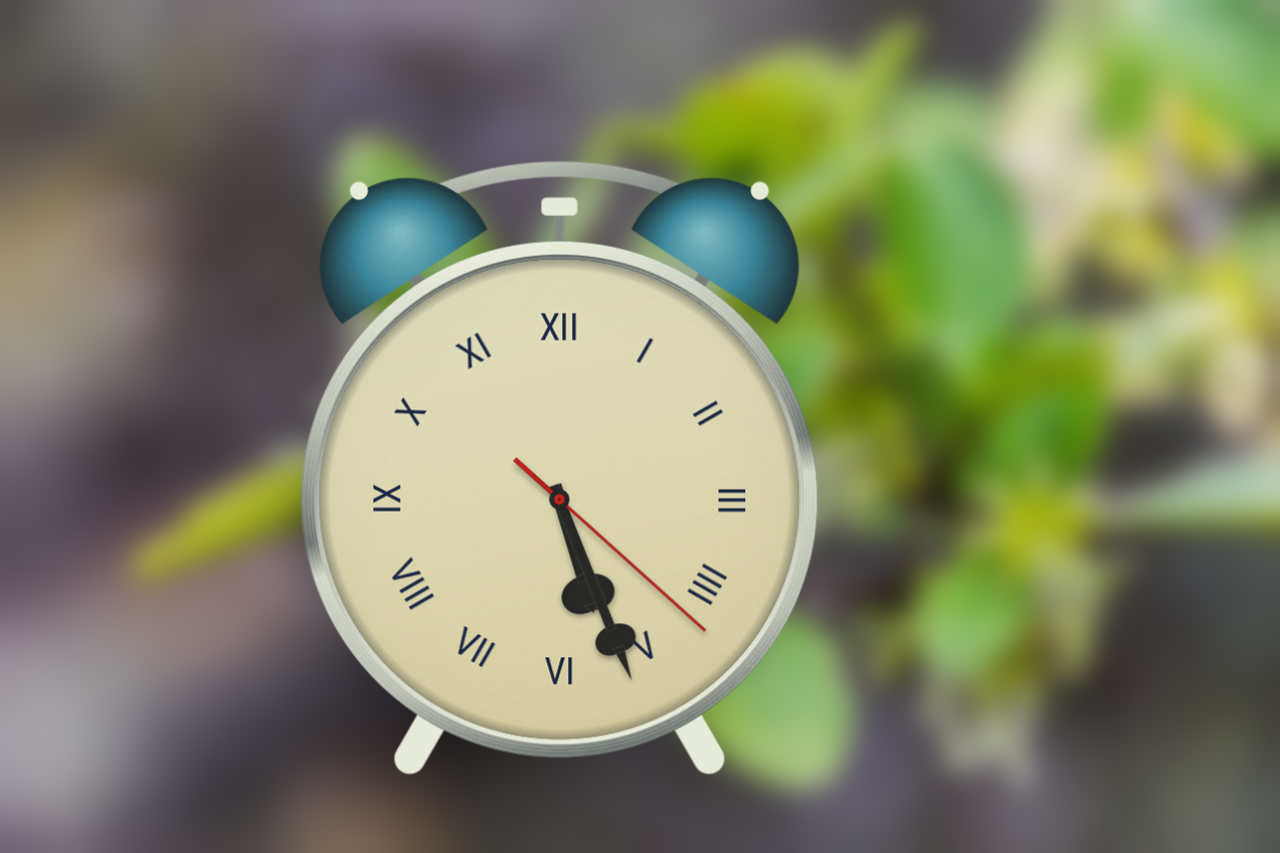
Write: 5:26:22
